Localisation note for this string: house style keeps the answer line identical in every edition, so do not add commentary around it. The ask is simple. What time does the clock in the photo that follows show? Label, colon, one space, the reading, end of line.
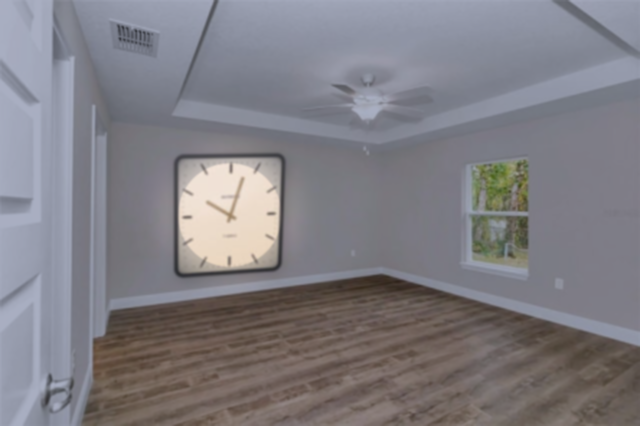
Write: 10:03
